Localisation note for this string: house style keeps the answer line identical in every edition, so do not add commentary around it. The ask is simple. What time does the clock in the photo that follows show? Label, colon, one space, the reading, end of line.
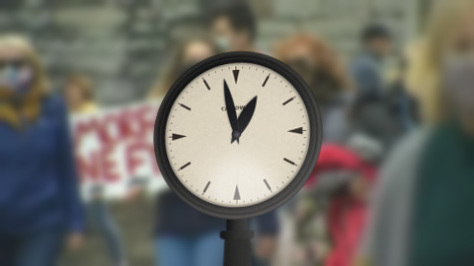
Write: 12:58
